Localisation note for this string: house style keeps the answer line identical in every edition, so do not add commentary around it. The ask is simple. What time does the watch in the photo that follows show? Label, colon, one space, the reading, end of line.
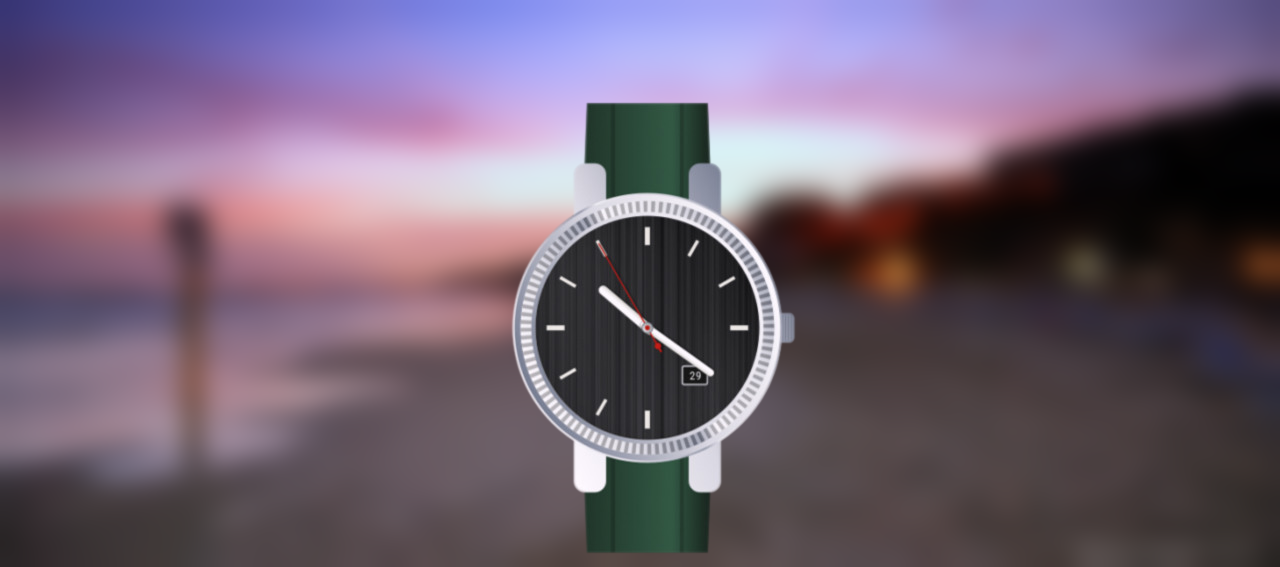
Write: 10:20:55
